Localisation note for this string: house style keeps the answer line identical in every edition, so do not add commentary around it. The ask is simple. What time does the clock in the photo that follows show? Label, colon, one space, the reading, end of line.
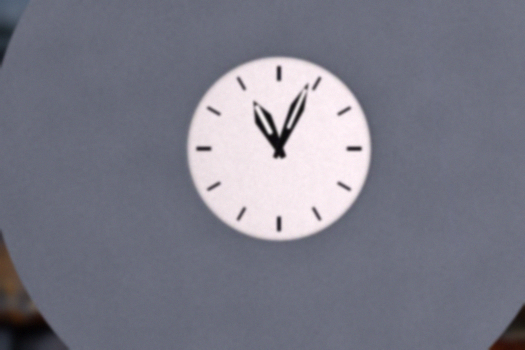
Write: 11:04
